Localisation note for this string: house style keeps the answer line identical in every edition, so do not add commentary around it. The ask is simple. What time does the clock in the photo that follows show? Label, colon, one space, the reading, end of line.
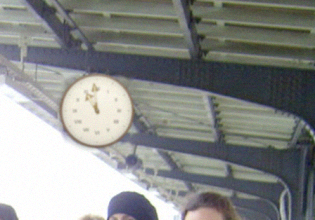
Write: 10:59
